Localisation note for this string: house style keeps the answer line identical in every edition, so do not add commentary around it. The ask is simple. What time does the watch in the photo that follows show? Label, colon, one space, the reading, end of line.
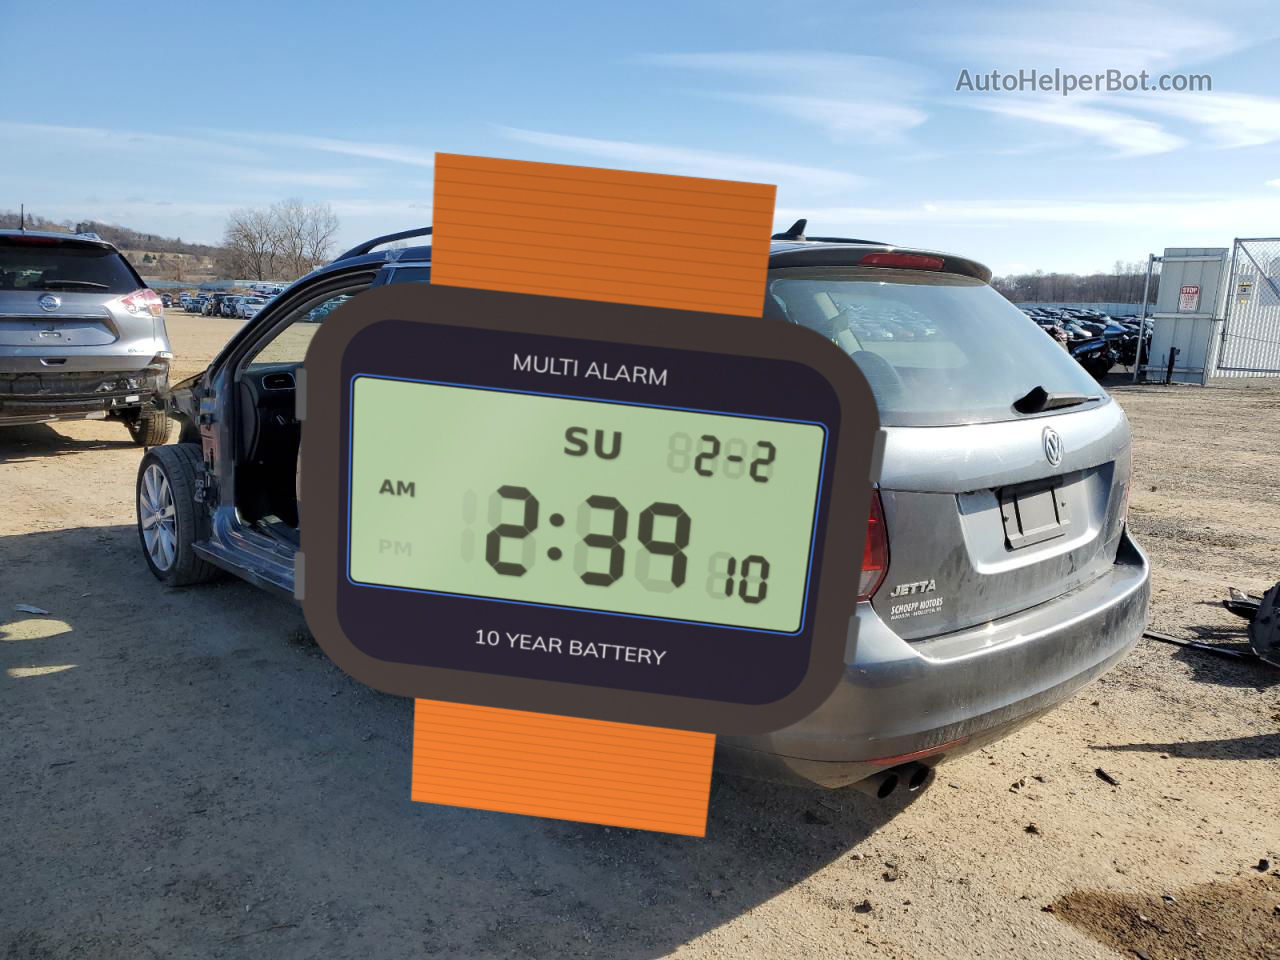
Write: 2:39:10
